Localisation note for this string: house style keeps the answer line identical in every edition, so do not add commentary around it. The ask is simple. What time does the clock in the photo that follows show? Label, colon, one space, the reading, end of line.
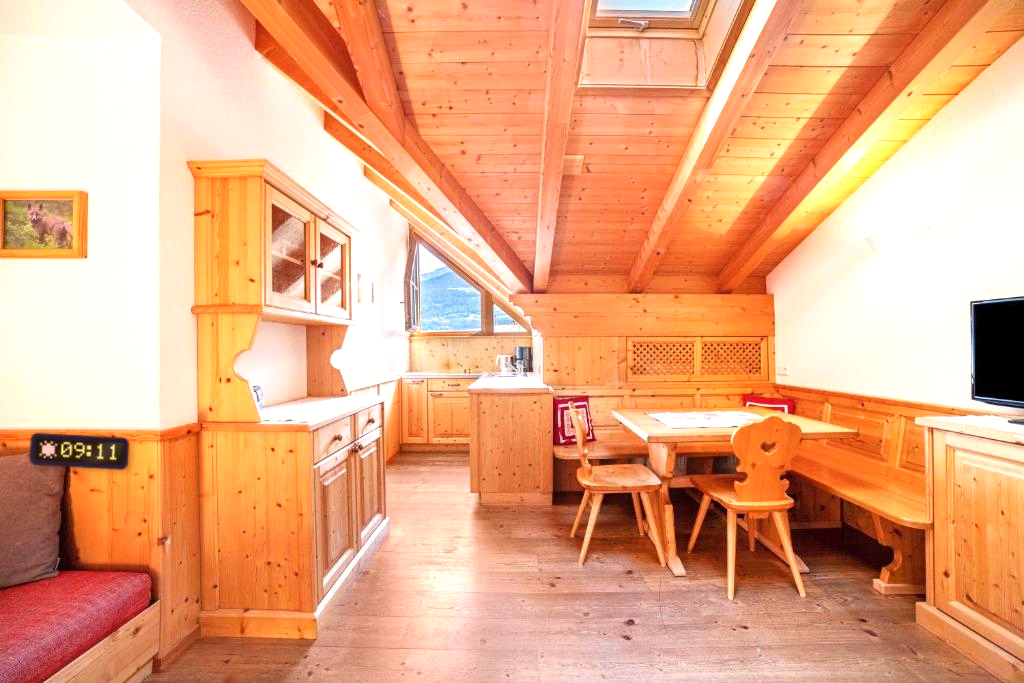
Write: 9:11
